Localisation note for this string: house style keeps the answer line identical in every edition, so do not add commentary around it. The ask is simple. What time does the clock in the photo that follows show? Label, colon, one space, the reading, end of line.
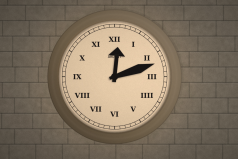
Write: 12:12
